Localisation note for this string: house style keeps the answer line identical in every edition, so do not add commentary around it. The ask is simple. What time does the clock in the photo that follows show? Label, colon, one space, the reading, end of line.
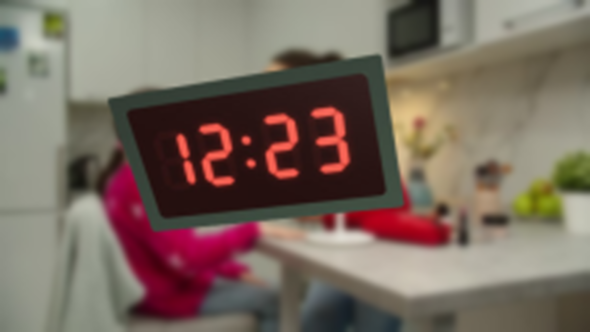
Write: 12:23
